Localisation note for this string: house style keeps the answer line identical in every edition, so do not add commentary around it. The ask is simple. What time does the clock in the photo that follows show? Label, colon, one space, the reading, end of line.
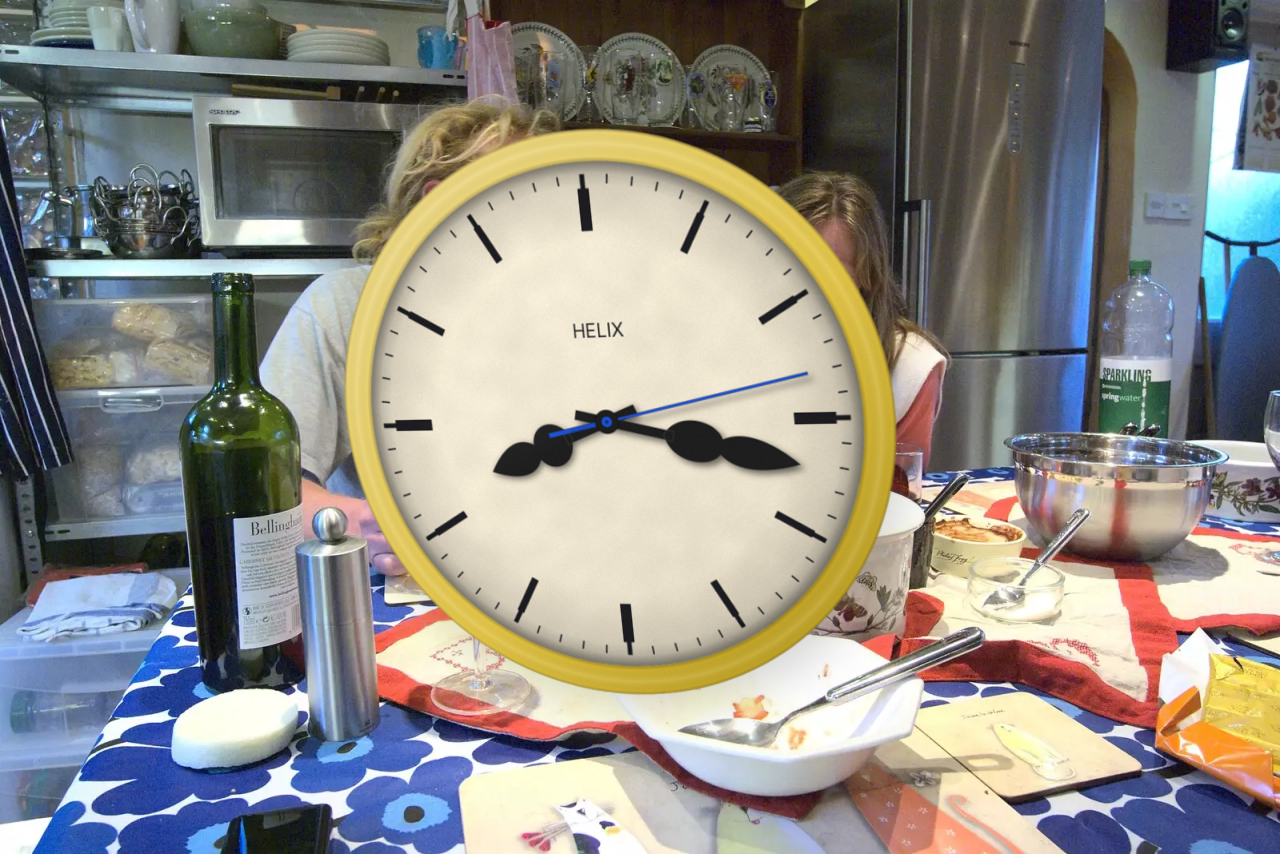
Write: 8:17:13
